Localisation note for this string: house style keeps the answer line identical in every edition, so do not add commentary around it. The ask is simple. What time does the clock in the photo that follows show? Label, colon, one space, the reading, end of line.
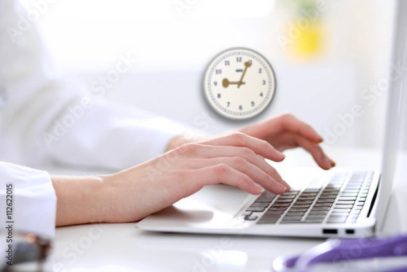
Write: 9:04
